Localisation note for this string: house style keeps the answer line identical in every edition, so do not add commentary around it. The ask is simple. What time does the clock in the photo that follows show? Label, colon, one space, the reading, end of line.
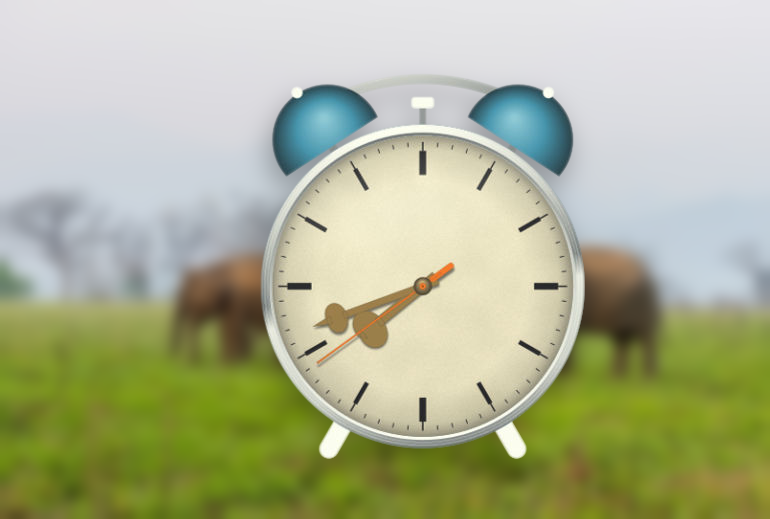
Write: 7:41:39
